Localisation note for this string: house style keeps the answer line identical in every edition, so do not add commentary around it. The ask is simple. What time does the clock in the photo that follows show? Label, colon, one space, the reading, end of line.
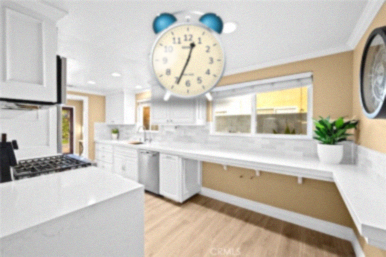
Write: 12:34
